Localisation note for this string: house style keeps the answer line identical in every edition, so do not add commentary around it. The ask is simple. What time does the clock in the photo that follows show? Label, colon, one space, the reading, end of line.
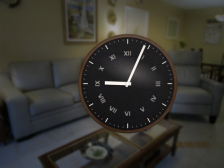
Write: 9:04
